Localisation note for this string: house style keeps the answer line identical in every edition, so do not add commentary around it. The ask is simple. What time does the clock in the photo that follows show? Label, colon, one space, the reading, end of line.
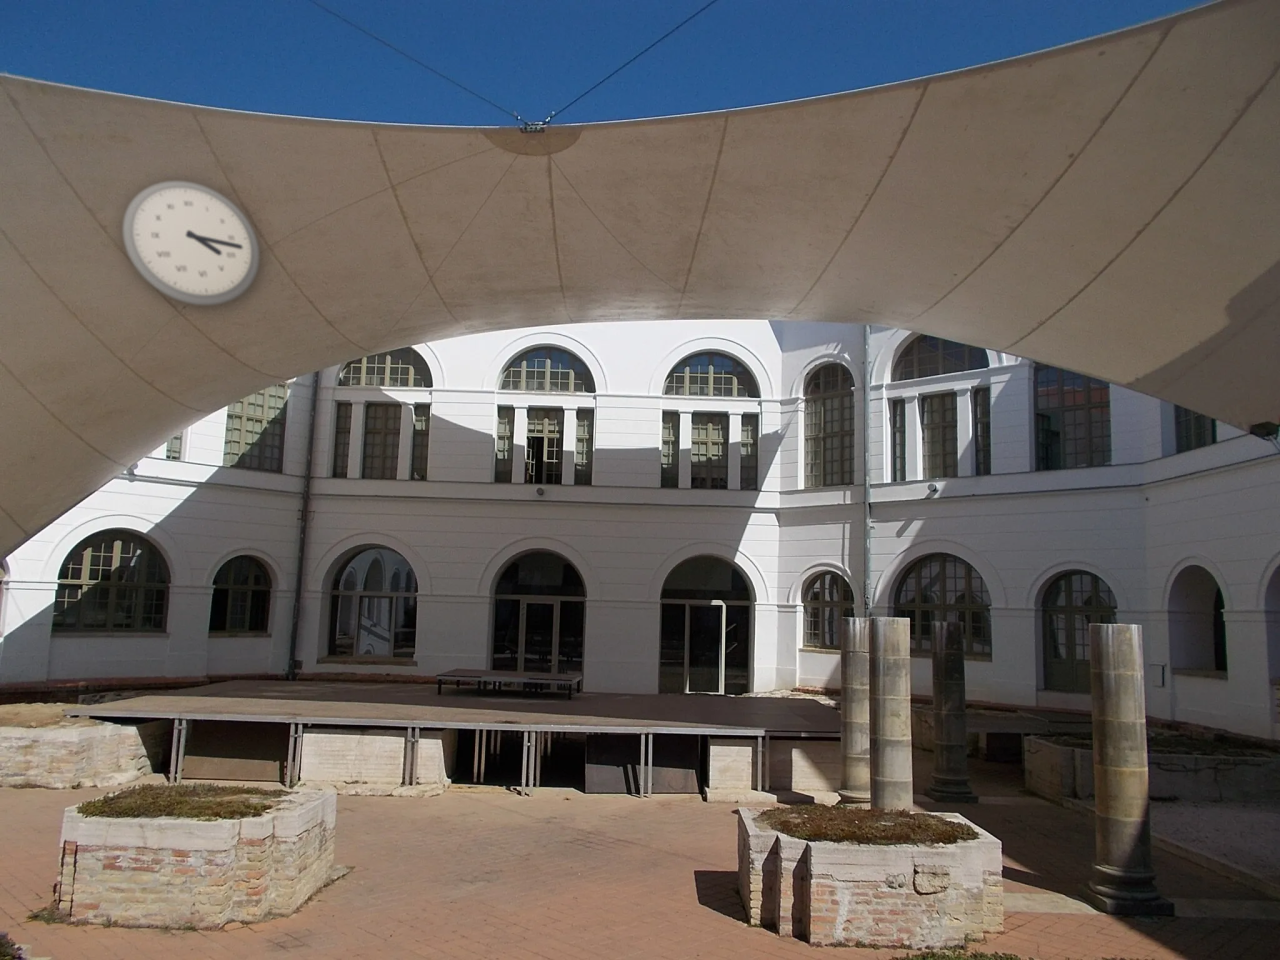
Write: 4:17
